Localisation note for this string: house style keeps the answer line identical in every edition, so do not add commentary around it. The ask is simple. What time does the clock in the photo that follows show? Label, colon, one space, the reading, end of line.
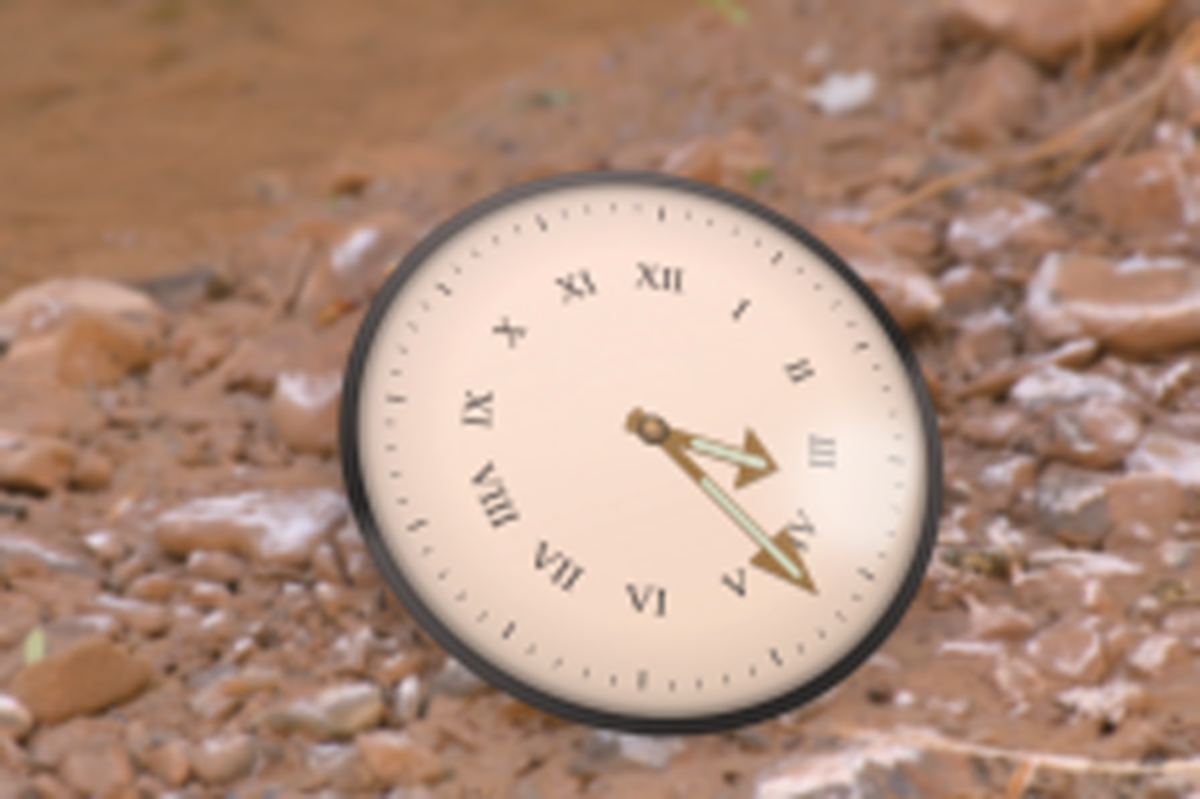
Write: 3:22
